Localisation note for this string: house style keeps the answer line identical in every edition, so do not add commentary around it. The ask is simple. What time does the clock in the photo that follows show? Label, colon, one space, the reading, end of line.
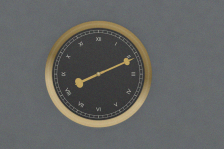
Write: 8:11
